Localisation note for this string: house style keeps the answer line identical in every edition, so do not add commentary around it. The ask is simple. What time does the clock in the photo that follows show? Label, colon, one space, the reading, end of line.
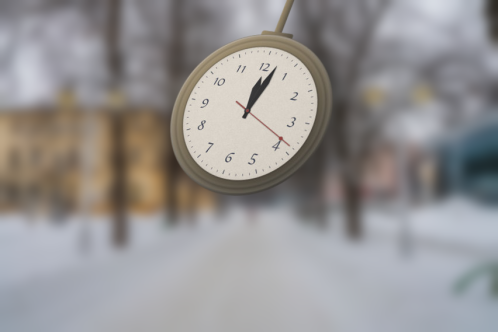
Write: 12:02:19
